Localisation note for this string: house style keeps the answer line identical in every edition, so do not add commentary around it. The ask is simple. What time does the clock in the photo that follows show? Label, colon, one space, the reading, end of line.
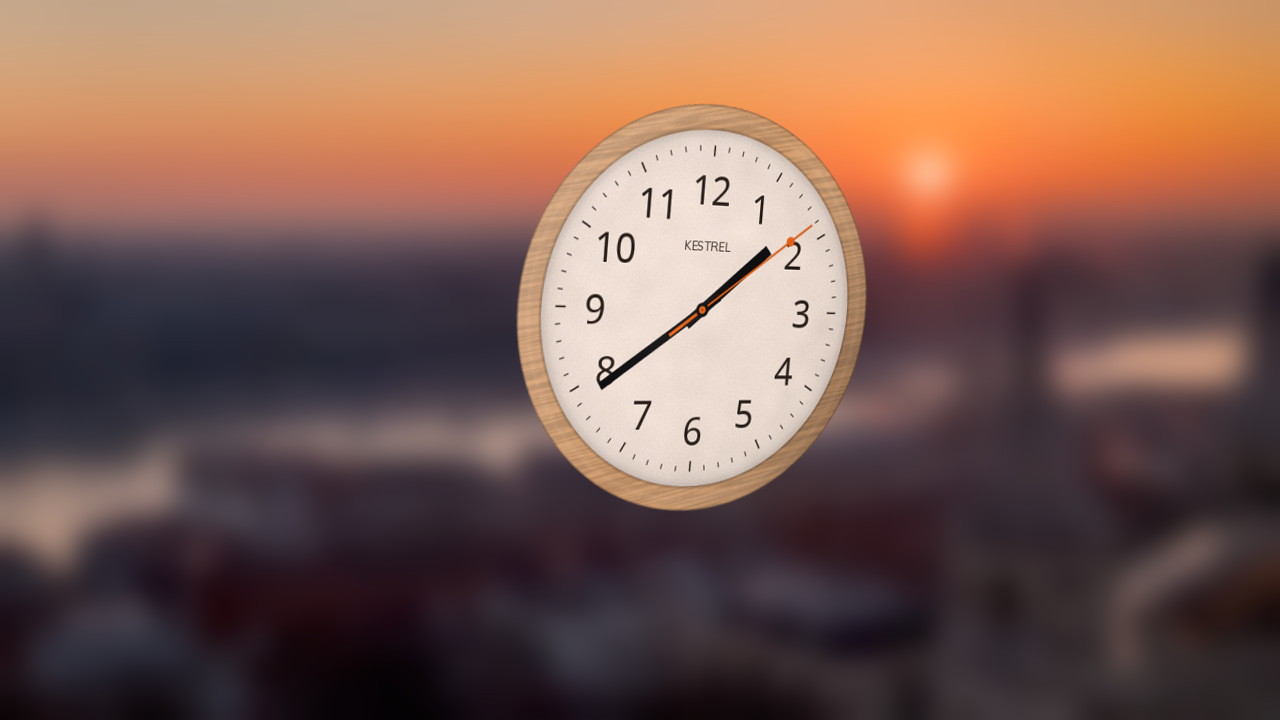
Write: 1:39:09
